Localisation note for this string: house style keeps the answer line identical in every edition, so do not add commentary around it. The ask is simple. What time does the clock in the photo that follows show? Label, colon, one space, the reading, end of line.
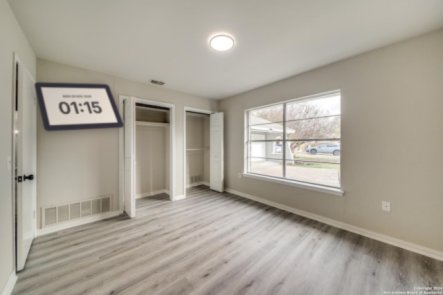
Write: 1:15
